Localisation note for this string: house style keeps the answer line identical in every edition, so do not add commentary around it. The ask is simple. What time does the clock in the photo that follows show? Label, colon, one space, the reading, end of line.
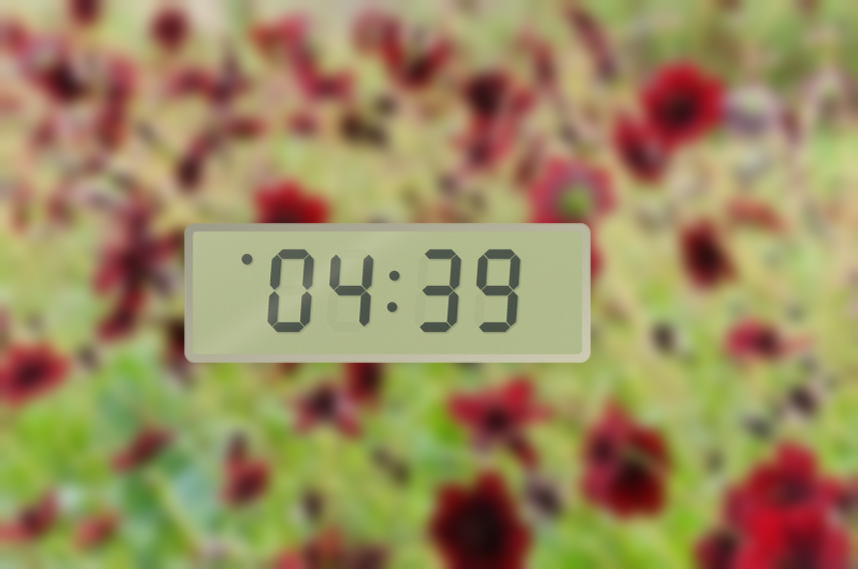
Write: 4:39
